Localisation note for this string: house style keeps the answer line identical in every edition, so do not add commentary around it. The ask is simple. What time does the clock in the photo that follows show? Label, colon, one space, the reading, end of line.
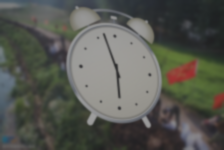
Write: 5:57
